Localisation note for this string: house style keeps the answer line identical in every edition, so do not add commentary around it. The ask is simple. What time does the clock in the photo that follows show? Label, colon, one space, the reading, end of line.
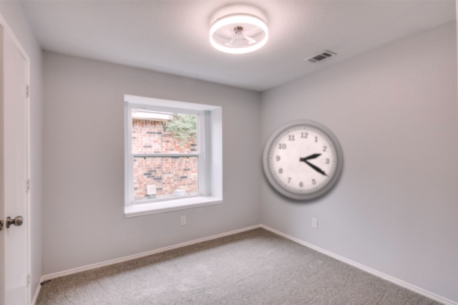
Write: 2:20
